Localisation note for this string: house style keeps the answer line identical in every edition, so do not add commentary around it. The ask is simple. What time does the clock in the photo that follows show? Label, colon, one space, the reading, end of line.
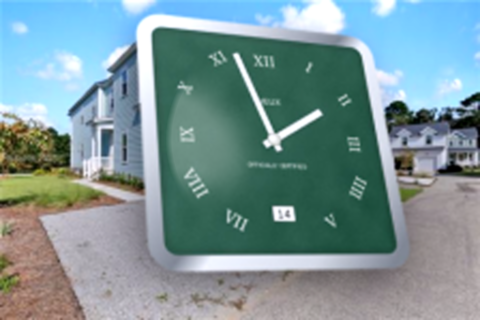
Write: 1:57
